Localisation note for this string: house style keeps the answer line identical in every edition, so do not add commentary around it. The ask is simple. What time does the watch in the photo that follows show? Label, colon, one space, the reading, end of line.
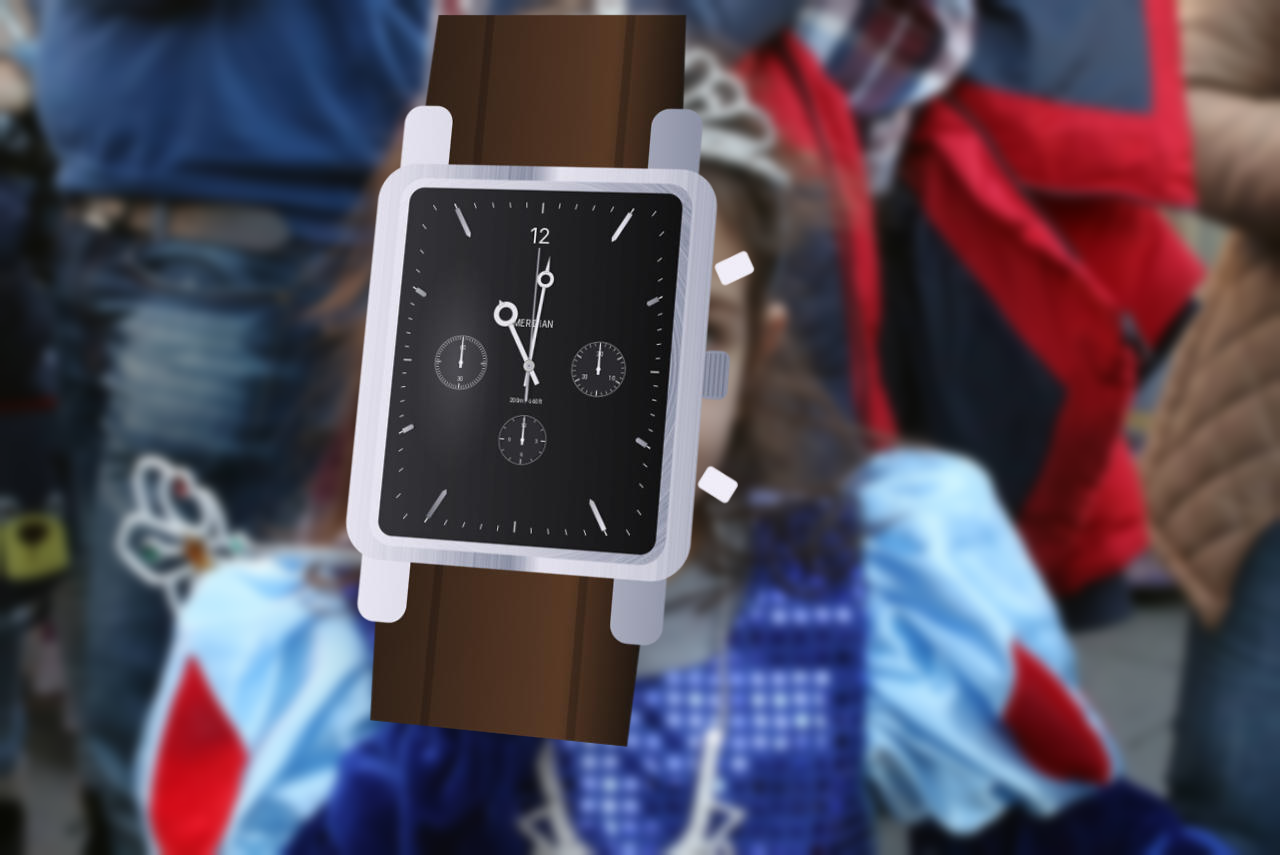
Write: 11:01
